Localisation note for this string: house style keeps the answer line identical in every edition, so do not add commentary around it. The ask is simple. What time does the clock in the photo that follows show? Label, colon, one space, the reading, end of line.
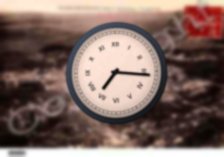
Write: 7:16
